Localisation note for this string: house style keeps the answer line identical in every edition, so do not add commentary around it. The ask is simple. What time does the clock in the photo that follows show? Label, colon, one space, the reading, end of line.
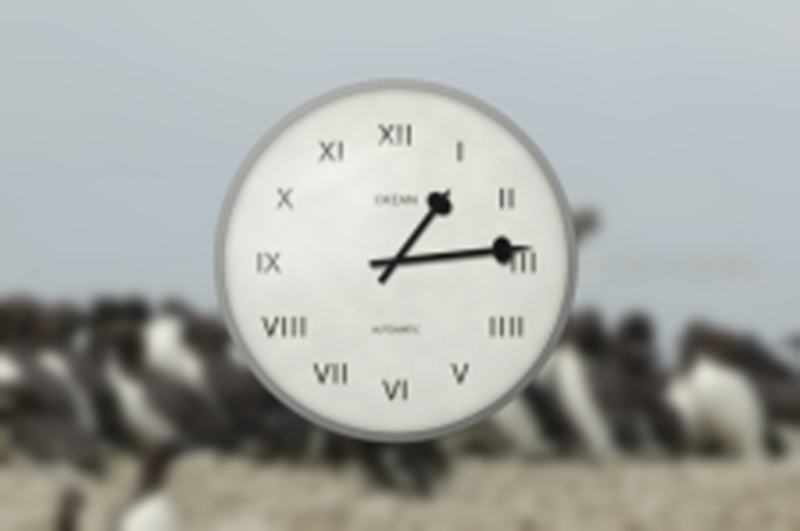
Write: 1:14
